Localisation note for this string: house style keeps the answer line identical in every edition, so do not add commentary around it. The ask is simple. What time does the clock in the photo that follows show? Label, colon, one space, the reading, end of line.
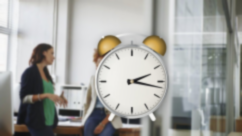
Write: 2:17
